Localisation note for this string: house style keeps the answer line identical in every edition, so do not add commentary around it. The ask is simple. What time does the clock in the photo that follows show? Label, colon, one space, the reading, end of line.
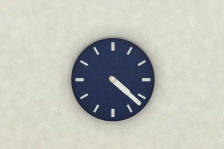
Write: 4:22
